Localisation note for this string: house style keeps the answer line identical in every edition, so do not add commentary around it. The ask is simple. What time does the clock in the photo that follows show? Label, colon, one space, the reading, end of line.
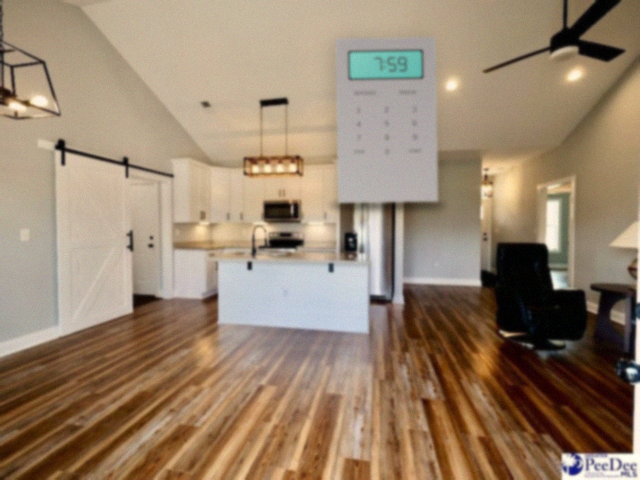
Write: 7:59
